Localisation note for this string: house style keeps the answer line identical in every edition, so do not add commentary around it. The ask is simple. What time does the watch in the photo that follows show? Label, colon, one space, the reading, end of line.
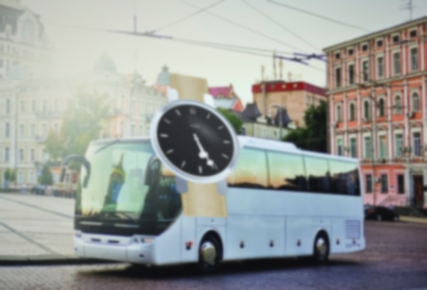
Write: 5:26
